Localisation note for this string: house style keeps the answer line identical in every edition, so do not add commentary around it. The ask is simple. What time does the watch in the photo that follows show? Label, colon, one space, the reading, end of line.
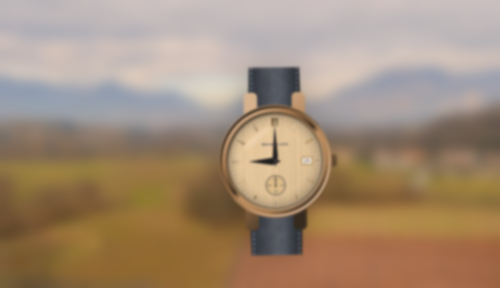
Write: 9:00
